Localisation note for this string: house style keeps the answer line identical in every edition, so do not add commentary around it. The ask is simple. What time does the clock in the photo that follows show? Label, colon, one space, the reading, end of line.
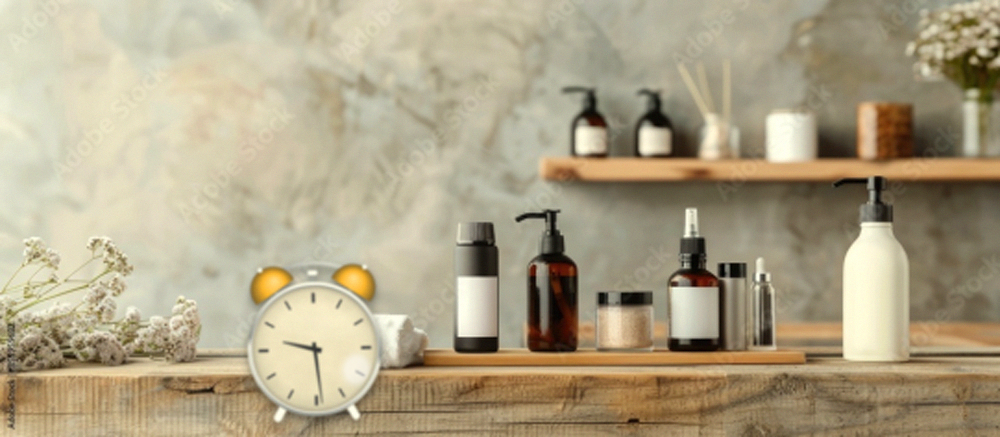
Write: 9:29
